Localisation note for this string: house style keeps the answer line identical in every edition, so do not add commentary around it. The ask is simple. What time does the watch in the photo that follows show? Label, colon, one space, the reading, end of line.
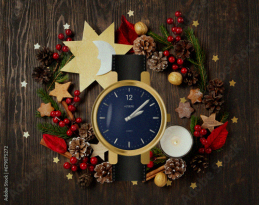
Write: 2:08
